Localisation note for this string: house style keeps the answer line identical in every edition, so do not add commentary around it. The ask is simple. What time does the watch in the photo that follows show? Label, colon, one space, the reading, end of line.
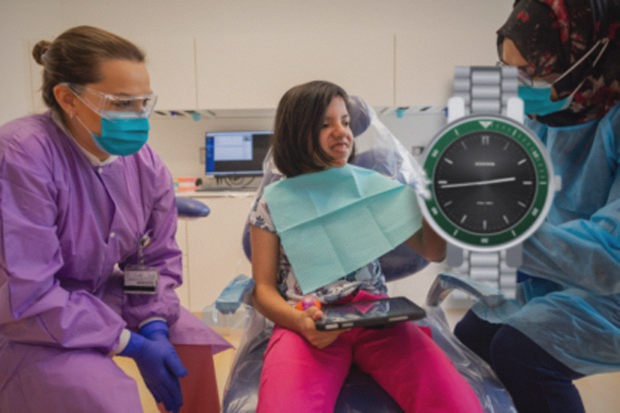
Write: 2:44
